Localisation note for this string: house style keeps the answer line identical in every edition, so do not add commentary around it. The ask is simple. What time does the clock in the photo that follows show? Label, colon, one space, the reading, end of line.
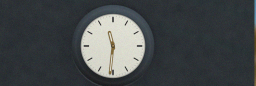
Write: 11:31
